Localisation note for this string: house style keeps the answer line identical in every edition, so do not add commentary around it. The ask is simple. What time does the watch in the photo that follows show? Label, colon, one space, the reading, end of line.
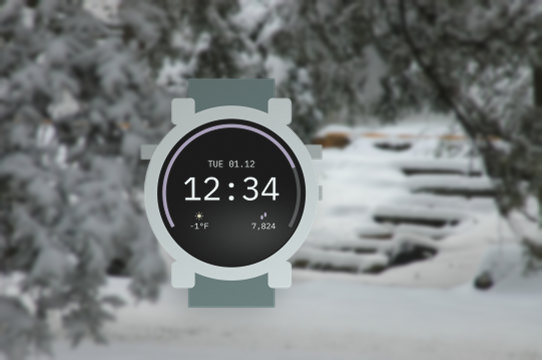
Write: 12:34
